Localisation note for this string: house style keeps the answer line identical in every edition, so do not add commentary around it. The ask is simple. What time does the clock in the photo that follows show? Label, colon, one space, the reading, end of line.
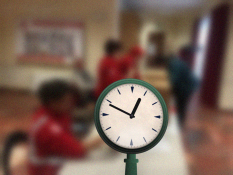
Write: 12:49
